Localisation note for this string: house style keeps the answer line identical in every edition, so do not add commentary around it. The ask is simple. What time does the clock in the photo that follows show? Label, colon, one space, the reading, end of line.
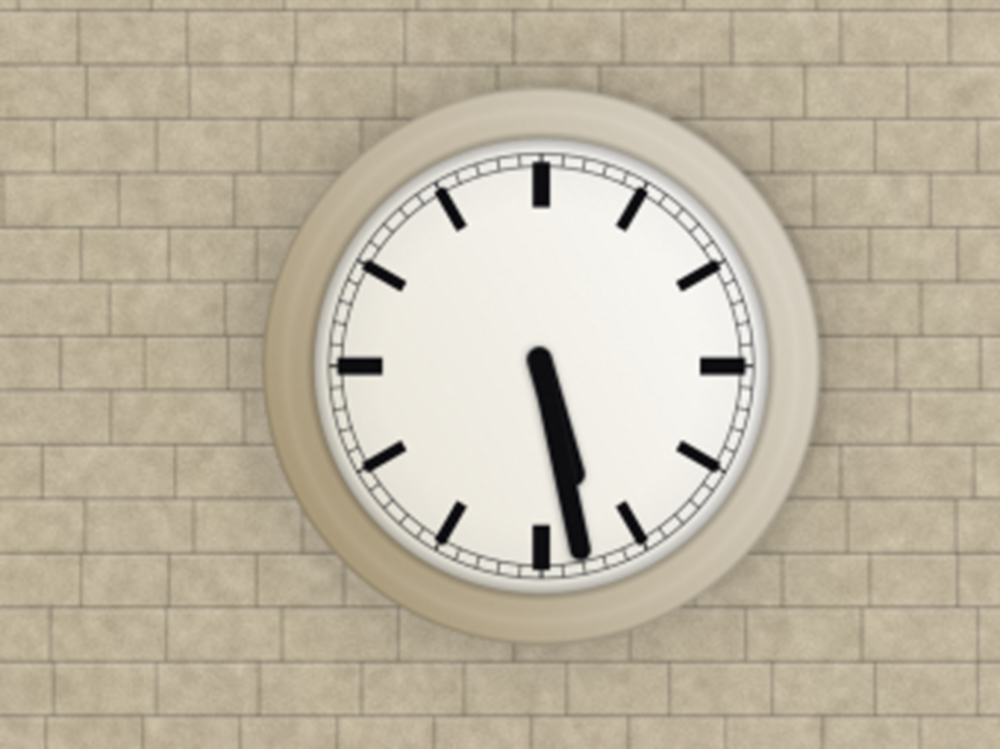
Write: 5:28
